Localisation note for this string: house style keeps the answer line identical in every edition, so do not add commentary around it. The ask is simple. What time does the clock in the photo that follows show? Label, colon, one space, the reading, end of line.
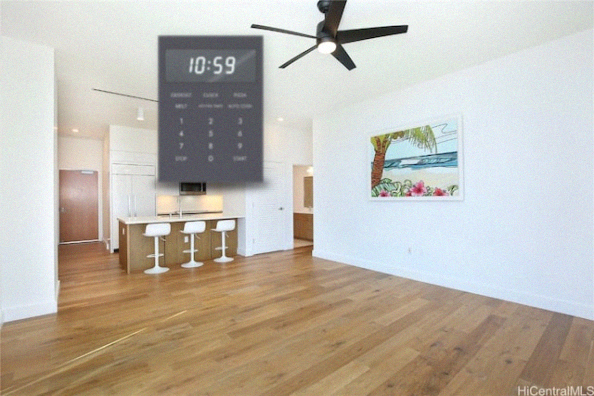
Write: 10:59
